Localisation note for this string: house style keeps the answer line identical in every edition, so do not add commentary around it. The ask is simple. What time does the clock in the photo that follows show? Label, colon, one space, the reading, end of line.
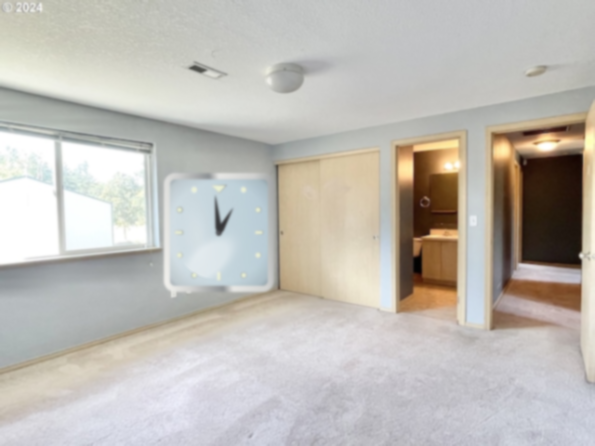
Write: 12:59
